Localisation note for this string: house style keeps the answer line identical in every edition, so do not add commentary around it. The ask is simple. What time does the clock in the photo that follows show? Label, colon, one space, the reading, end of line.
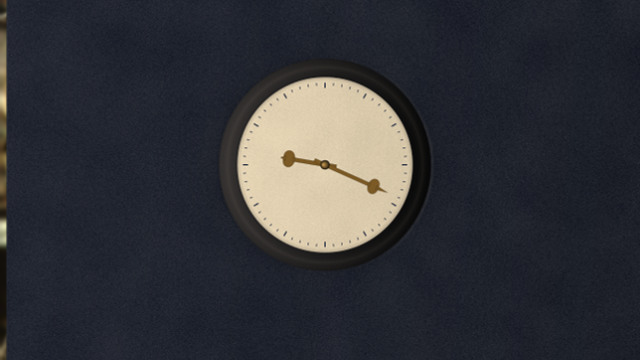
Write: 9:19
